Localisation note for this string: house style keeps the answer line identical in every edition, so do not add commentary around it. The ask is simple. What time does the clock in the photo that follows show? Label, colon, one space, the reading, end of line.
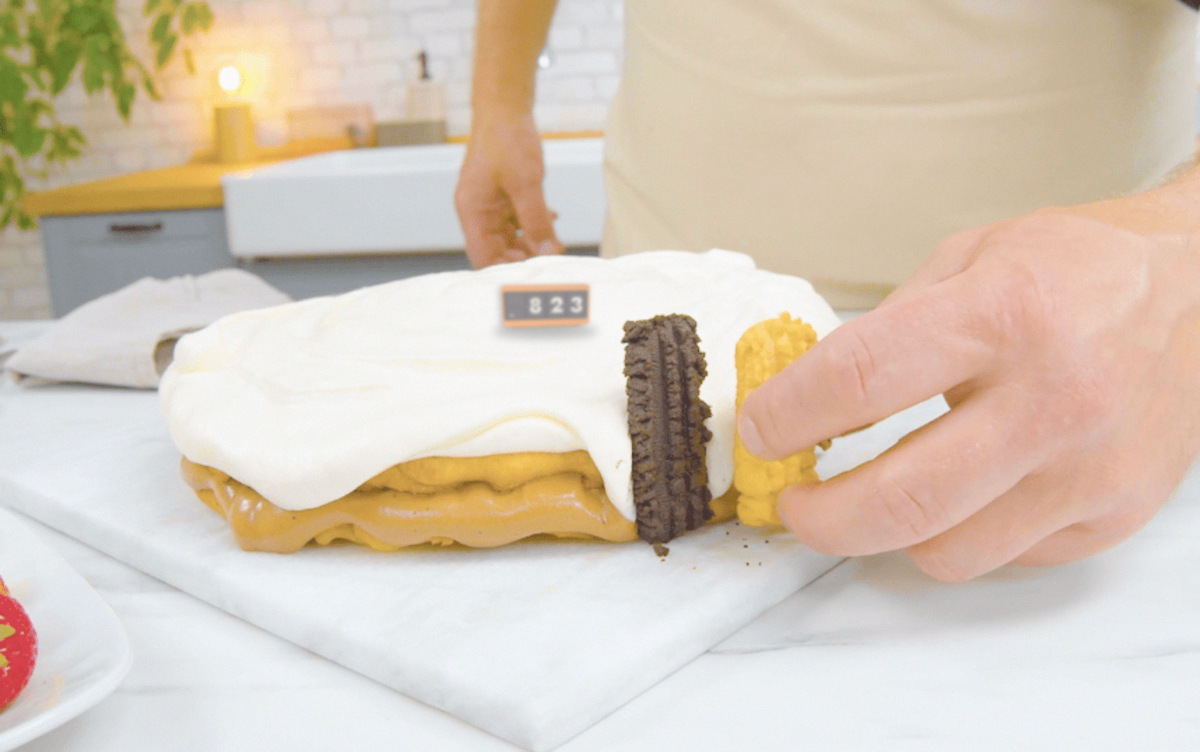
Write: 8:23
